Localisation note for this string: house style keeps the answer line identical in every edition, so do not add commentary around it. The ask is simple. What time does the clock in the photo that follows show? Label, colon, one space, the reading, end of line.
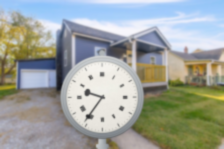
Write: 9:36
